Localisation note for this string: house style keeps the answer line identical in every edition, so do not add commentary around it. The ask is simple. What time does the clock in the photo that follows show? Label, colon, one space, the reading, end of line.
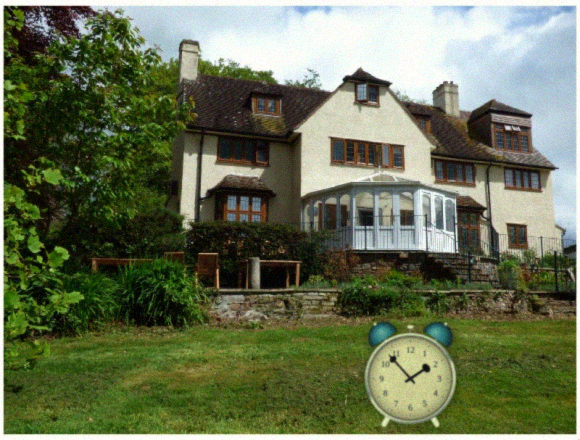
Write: 1:53
